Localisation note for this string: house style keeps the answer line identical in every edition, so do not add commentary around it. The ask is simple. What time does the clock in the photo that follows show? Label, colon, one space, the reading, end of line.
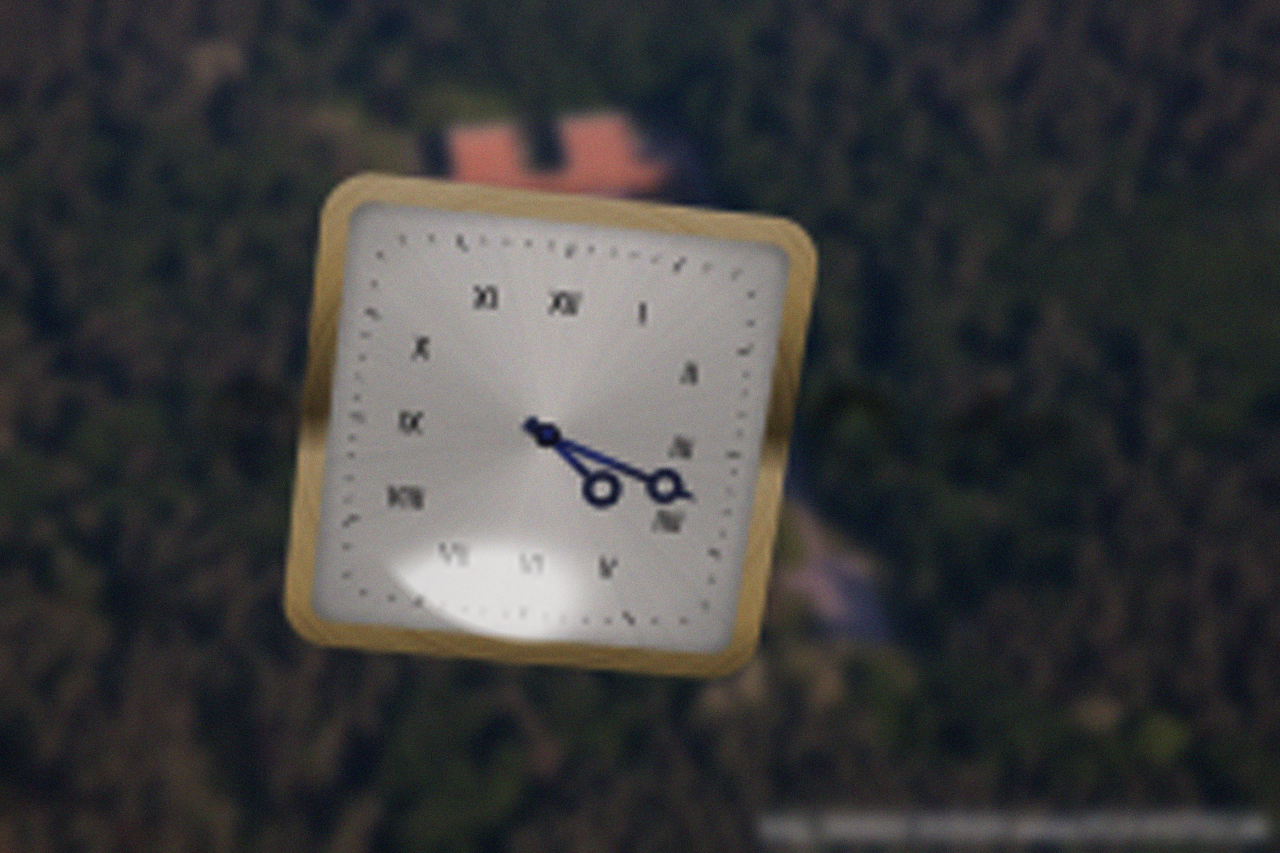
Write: 4:18
